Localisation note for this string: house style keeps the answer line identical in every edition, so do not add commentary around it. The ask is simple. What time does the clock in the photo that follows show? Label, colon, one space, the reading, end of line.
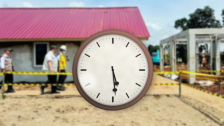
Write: 5:29
